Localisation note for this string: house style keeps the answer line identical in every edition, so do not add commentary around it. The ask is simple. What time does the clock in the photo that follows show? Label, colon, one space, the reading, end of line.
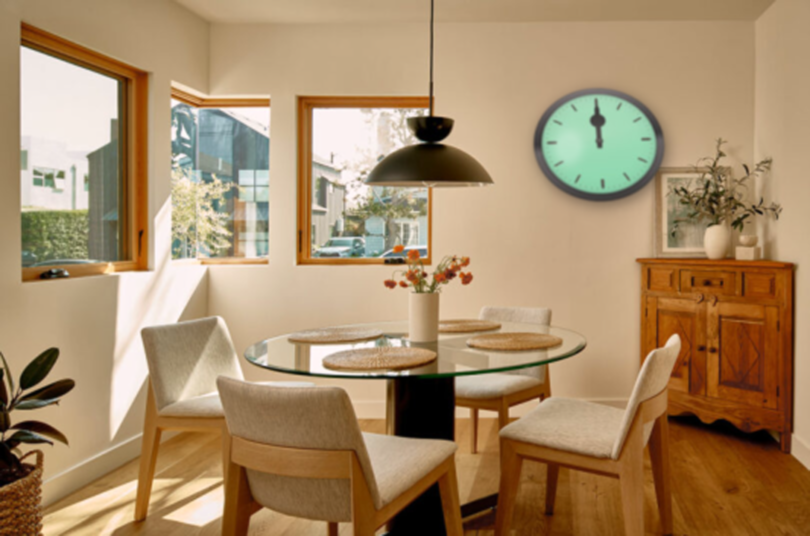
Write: 12:00
